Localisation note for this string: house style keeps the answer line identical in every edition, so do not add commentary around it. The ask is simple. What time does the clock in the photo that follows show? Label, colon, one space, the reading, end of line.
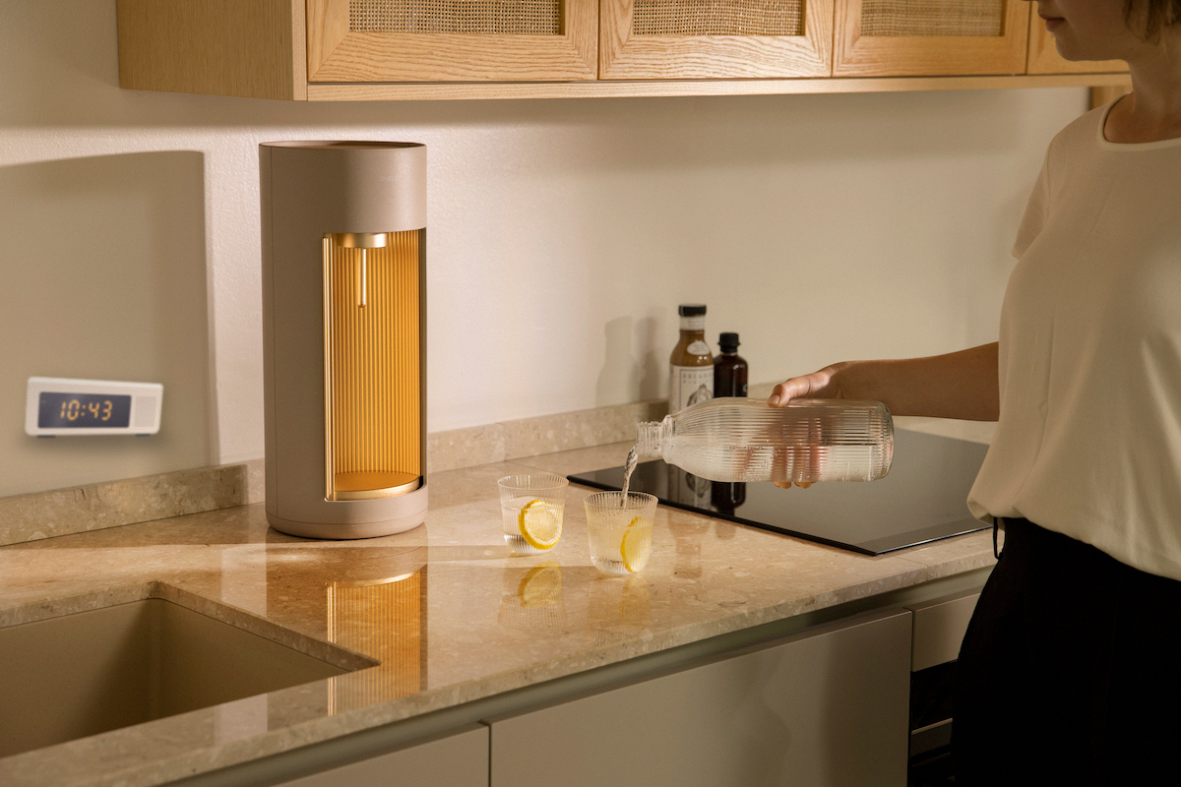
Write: 10:43
